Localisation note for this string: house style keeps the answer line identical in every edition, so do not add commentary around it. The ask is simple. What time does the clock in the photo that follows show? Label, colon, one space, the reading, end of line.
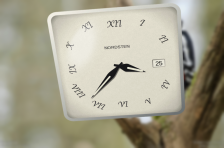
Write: 3:37
